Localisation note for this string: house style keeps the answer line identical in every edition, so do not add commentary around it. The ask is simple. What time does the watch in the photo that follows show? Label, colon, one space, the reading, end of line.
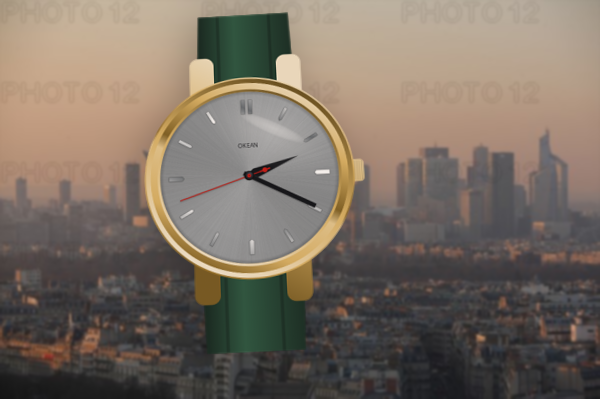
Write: 2:19:42
